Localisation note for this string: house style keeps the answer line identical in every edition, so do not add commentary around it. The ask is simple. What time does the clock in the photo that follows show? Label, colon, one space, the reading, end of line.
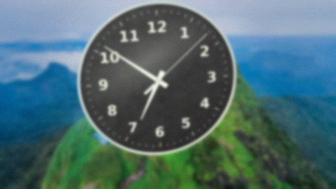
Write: 6:51:08
